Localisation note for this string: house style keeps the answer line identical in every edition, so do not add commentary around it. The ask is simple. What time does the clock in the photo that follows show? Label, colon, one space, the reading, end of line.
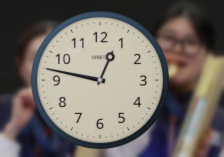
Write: 12:47
